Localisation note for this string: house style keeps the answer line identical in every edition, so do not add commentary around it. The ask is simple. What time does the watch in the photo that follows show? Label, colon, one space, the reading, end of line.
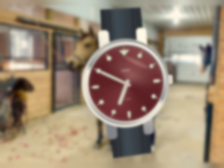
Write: 6:50
